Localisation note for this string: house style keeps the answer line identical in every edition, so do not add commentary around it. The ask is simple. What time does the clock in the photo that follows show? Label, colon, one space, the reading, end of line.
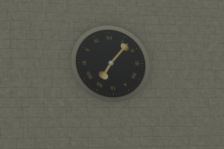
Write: 7:07
